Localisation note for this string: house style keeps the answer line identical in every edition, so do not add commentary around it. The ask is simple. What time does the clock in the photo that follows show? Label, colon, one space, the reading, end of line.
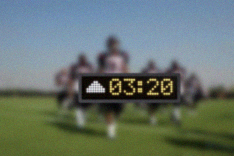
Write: 3:20
